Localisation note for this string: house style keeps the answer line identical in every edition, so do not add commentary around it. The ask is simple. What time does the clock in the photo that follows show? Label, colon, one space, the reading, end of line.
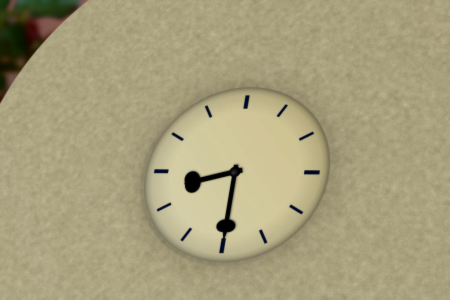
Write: 8:30
